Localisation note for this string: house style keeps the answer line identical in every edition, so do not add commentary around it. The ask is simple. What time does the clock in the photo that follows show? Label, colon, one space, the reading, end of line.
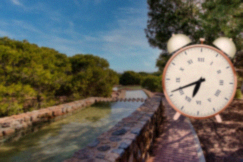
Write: 6:41
